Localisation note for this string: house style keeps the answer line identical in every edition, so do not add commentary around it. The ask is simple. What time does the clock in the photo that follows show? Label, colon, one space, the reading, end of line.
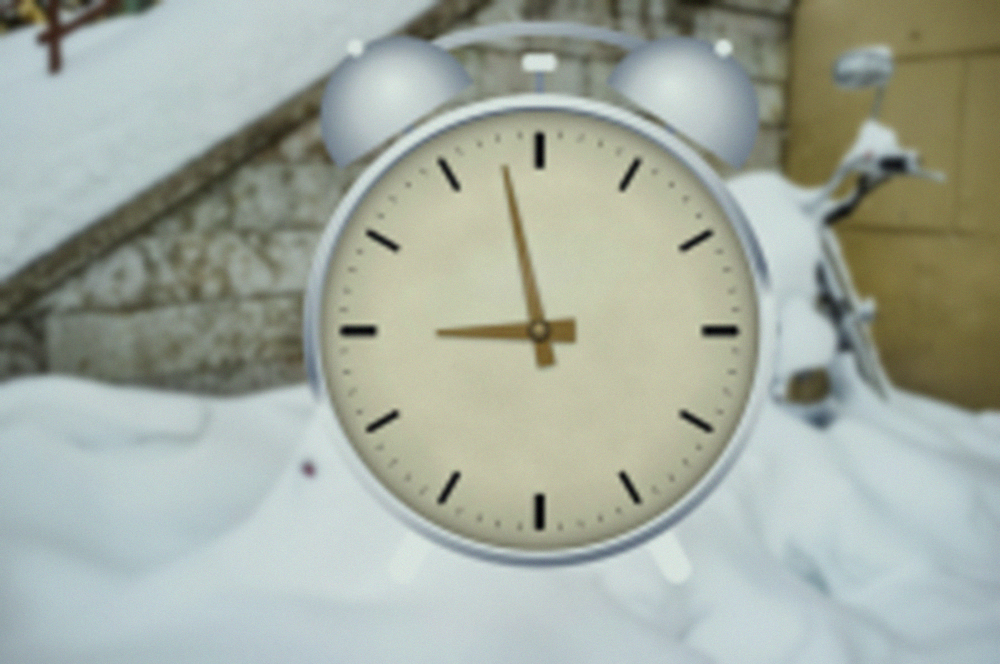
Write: 8:58
